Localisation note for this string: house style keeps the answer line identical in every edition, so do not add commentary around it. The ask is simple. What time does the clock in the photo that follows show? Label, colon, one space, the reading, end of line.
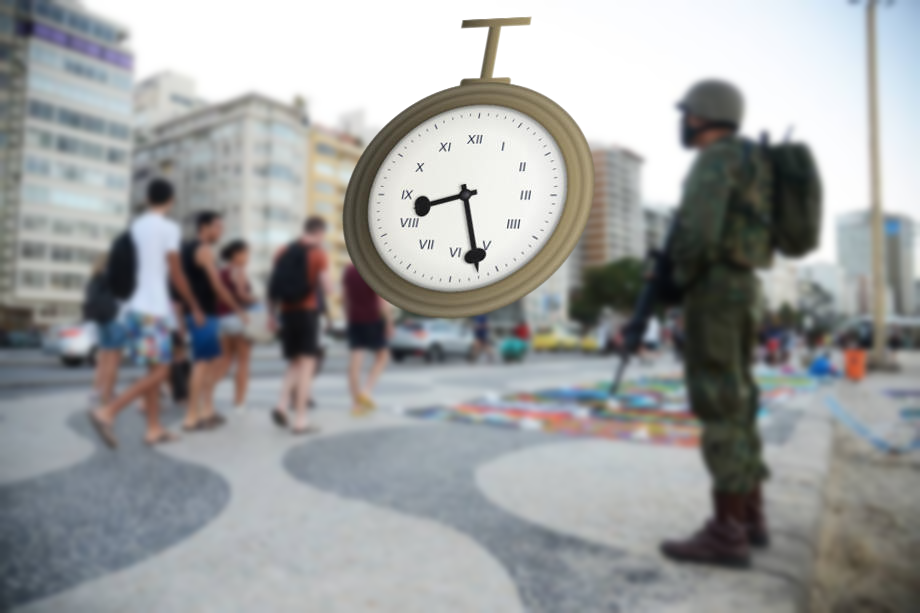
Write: 8:27
